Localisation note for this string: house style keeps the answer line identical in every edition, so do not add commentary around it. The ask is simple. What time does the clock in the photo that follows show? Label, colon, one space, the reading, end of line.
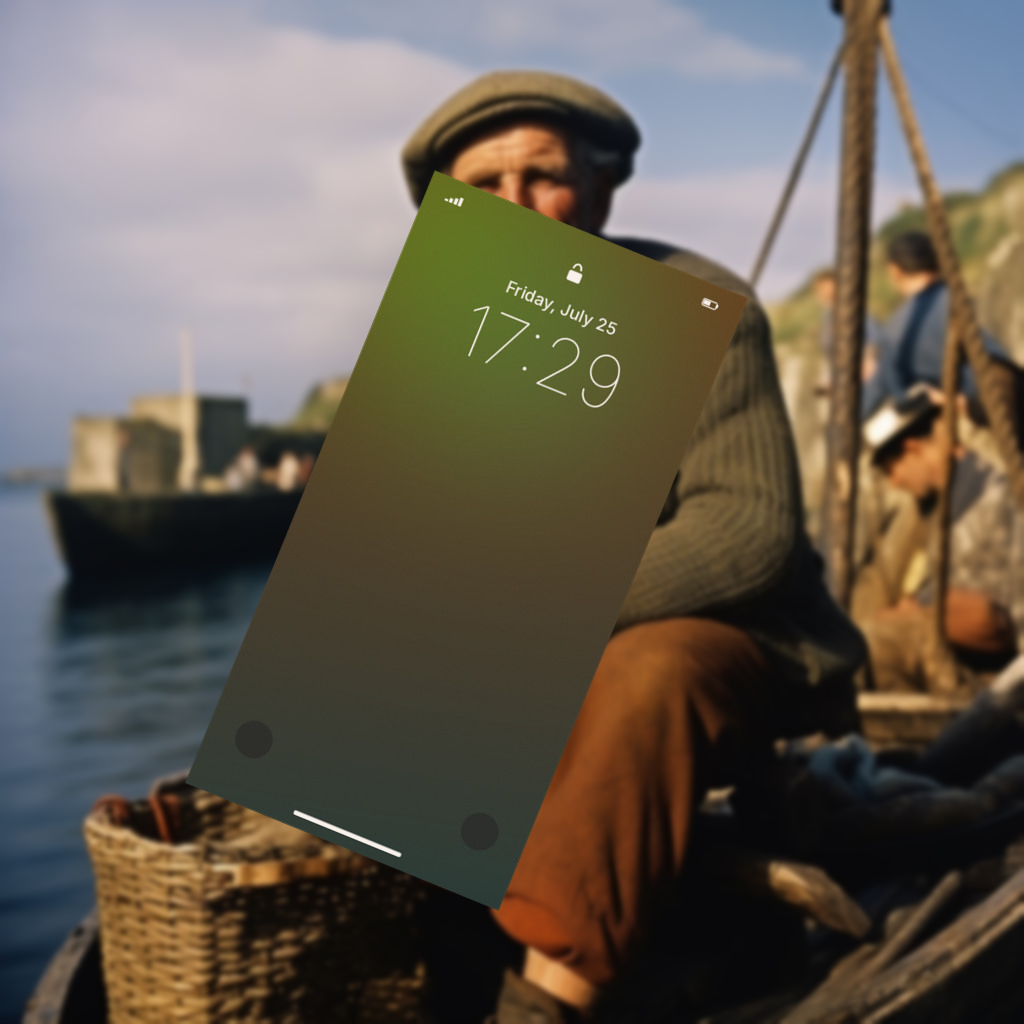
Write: 17:29
